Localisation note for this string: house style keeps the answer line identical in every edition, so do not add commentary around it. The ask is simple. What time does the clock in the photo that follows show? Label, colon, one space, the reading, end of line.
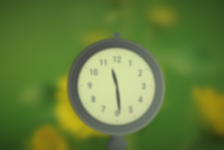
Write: 11:29
